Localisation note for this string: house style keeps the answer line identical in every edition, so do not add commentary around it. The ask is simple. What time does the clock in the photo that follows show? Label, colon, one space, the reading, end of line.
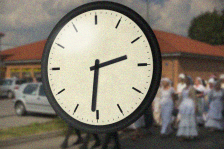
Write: 2:31
